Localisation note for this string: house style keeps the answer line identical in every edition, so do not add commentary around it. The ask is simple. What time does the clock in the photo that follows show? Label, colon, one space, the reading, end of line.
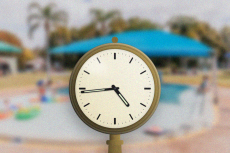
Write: 4:44
